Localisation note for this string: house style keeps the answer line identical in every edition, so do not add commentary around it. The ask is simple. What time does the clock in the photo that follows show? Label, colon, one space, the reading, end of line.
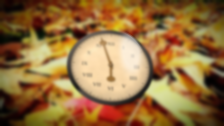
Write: 5:57
